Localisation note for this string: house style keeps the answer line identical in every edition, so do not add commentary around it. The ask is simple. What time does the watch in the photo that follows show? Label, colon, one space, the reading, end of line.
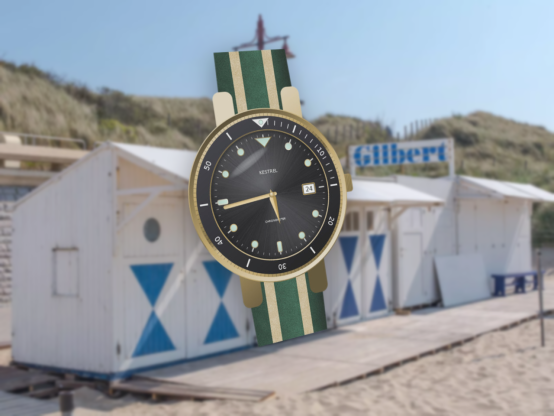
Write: 5:44
